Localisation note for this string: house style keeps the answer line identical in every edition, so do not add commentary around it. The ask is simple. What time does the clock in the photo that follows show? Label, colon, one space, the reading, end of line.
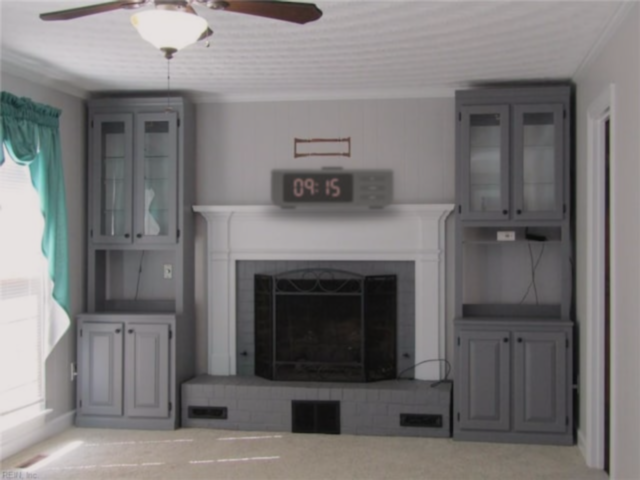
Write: 9:15
